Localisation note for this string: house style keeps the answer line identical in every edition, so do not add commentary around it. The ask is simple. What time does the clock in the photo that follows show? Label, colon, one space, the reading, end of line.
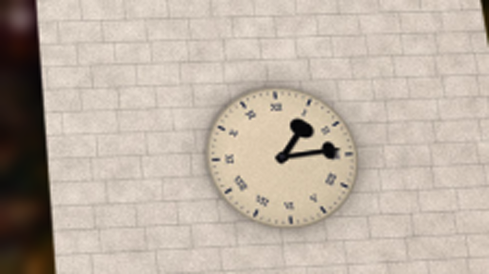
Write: 1:14
